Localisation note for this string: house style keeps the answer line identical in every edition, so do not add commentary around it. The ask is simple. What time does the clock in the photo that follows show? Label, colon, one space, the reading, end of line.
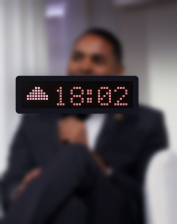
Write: 18:02
